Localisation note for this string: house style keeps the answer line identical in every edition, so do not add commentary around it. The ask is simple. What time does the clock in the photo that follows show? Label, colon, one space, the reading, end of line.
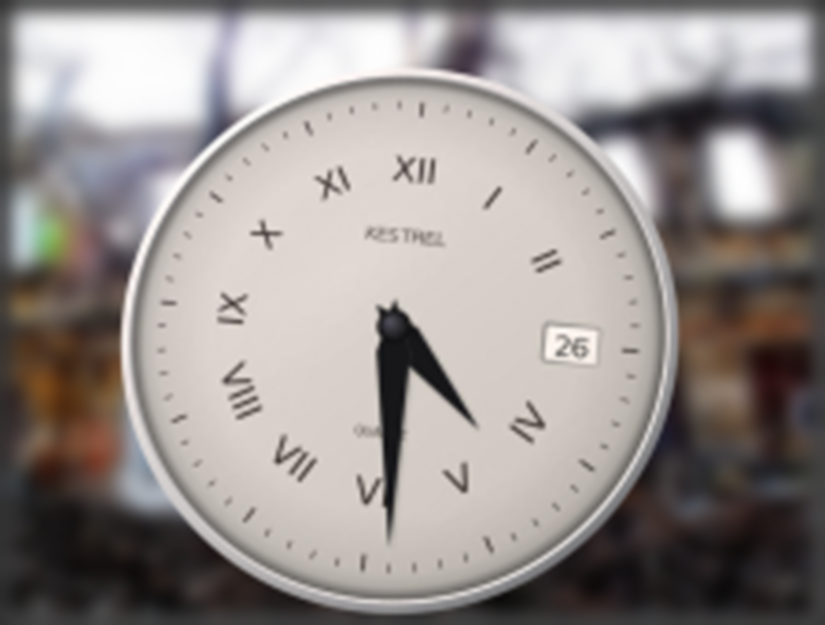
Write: 4:29
